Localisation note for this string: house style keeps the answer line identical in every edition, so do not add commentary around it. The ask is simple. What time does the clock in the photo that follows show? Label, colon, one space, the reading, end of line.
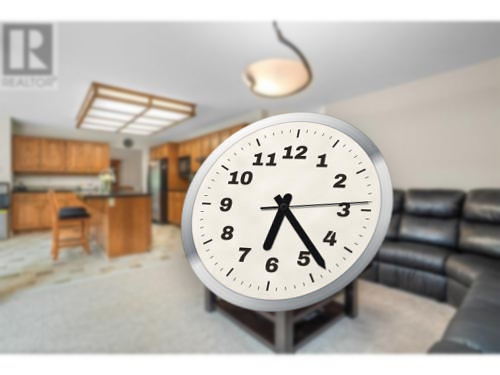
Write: 6:23:14
